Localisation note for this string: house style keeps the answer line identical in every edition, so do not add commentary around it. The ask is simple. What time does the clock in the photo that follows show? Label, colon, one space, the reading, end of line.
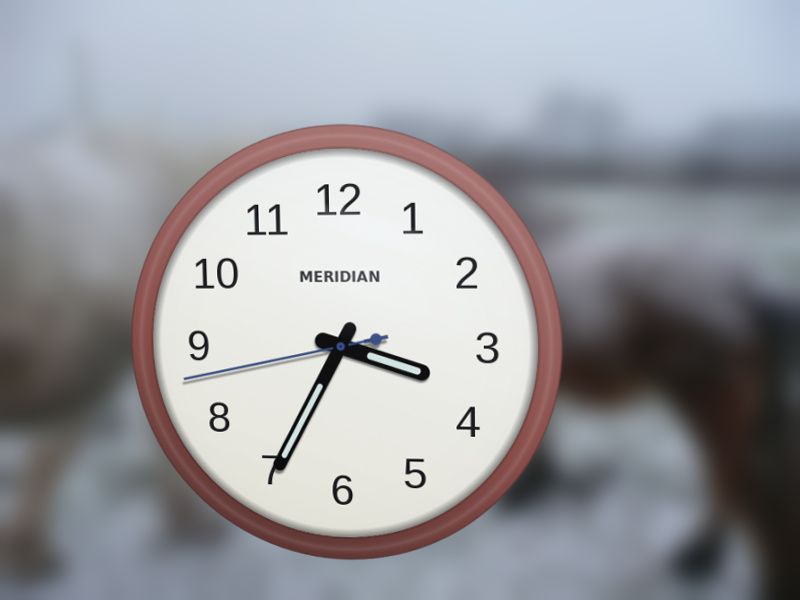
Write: 3:34:43
